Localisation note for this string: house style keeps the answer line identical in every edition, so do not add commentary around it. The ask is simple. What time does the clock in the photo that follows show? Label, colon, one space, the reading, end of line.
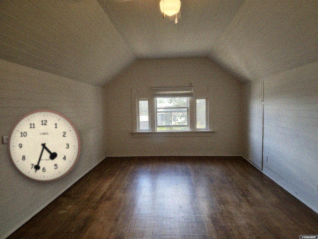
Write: 4:33
